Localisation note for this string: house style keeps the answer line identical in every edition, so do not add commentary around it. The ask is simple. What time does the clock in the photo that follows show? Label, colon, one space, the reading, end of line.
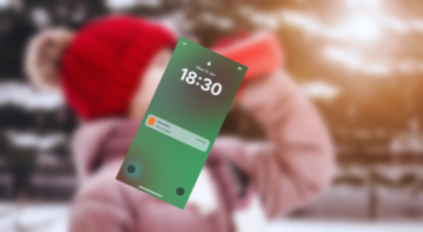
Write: 18:30
